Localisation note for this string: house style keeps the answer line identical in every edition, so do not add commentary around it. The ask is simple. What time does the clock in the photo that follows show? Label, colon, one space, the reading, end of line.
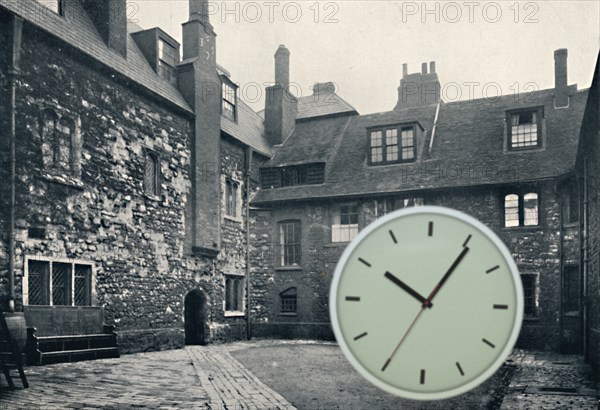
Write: 10:05:35
